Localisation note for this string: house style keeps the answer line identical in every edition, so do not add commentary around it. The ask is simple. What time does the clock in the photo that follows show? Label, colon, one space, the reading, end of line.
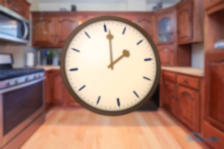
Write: 2:01
